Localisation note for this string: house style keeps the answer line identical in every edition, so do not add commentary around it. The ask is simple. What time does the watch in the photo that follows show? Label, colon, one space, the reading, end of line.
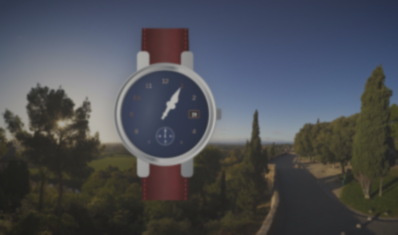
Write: 1:05
